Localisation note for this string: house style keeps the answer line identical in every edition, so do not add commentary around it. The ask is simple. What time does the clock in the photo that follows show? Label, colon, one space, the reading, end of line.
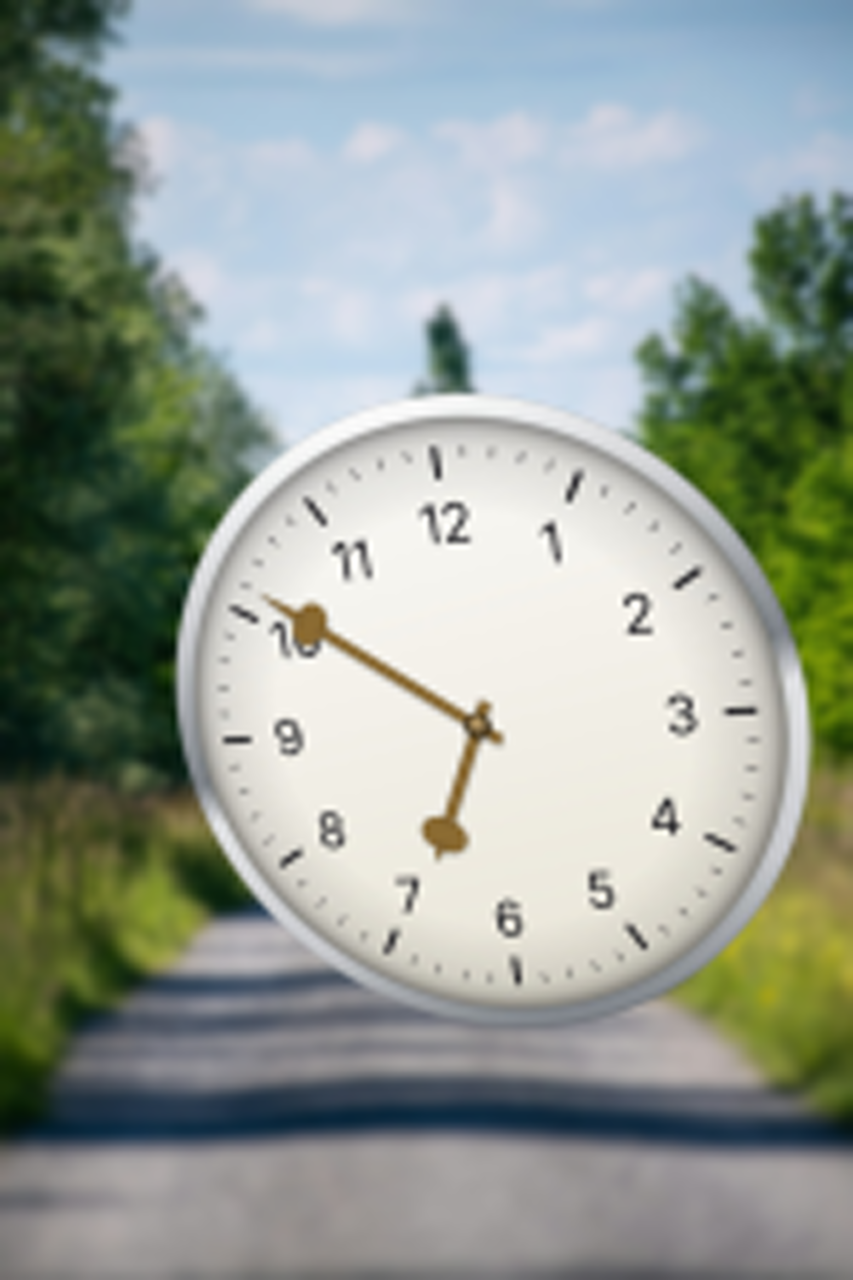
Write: 6:51
